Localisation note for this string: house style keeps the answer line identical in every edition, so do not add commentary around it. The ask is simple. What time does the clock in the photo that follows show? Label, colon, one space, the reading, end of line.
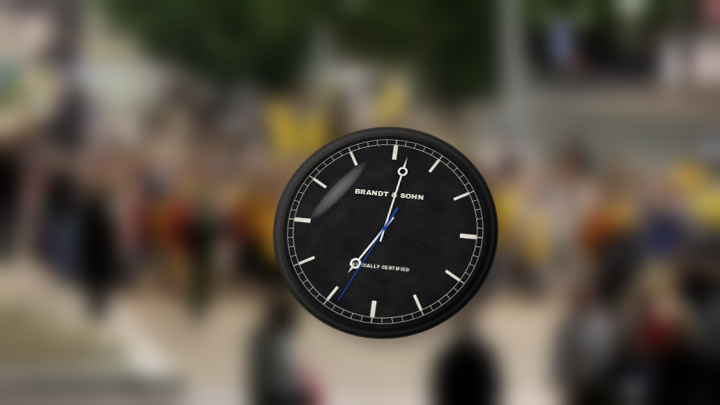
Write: 7:01:34
